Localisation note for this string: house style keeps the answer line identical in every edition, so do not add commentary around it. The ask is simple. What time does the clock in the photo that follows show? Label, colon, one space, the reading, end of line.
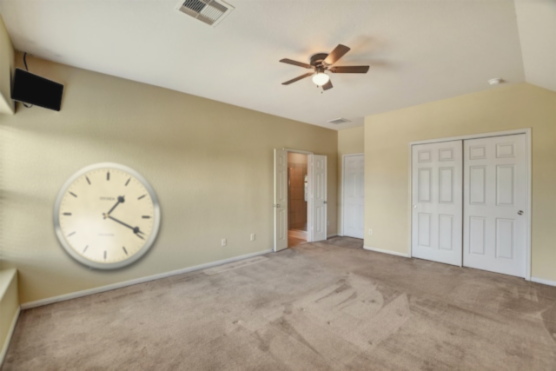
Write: 1:19
